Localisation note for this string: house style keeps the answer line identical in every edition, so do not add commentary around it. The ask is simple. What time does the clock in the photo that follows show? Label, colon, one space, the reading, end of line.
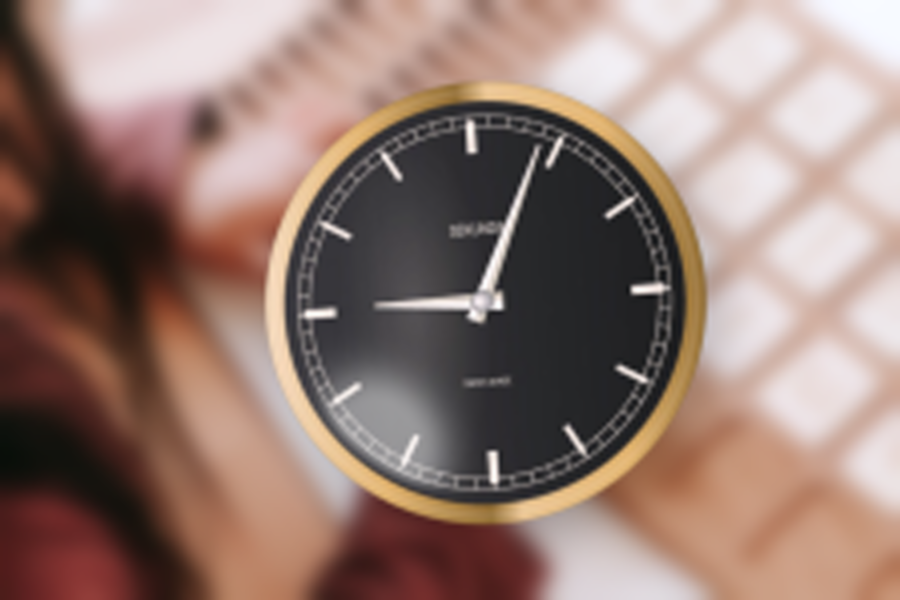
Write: 9:04
